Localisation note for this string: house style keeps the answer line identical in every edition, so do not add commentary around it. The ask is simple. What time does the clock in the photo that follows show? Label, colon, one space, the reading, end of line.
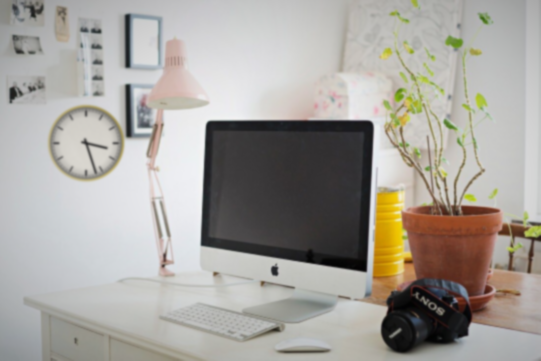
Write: 3:27
